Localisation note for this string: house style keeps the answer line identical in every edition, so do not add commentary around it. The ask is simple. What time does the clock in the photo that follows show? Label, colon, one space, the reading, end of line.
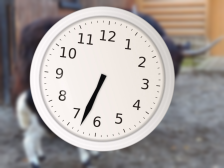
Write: 6:33
